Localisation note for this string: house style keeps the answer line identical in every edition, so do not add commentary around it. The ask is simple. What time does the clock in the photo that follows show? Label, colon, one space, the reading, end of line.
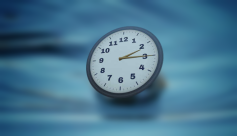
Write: 2:15
